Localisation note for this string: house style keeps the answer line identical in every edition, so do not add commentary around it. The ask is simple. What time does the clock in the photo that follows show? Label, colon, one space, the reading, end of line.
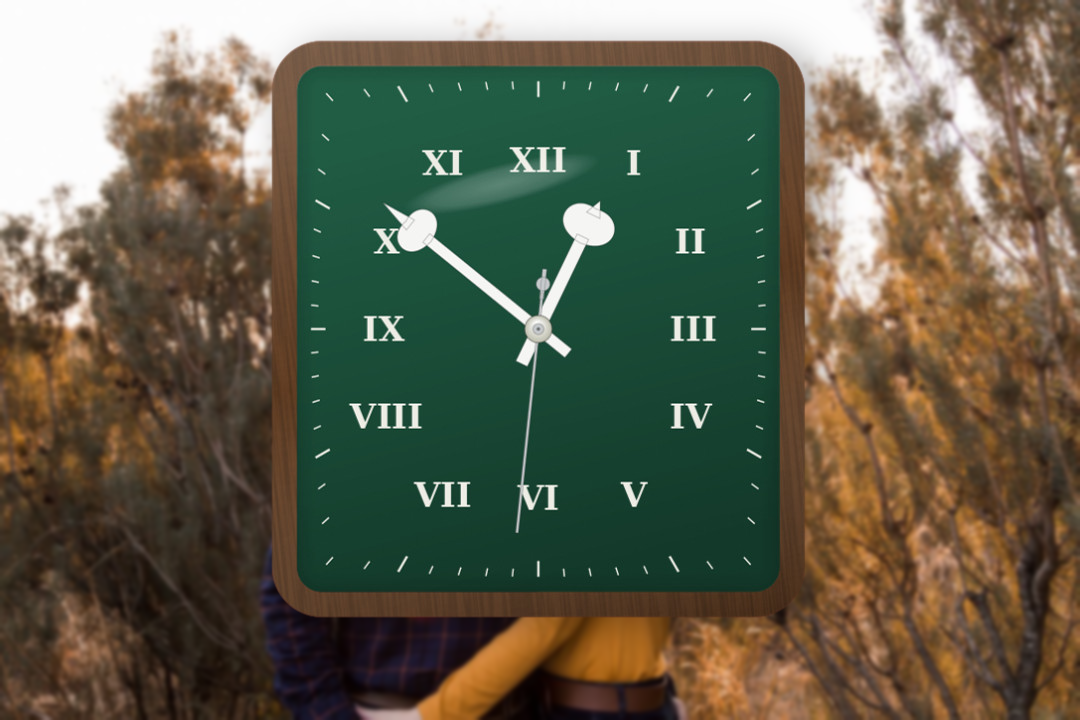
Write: 12:51:31
